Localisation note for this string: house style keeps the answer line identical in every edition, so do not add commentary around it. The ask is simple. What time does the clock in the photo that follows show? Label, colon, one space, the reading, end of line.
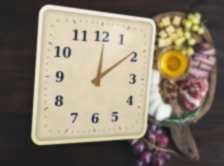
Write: 12:09
